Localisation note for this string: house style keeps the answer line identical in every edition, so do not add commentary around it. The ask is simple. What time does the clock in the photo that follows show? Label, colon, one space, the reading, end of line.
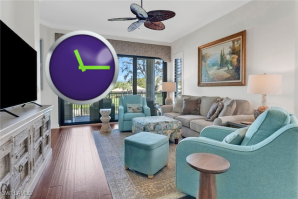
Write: 11:15
